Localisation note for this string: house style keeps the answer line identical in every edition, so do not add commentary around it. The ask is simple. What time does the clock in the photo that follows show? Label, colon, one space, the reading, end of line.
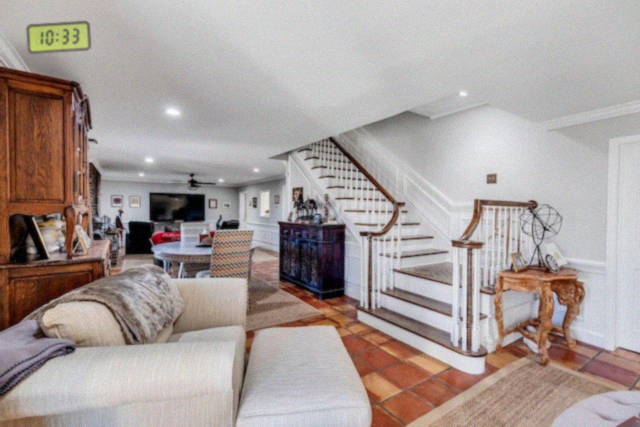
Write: 10:33
